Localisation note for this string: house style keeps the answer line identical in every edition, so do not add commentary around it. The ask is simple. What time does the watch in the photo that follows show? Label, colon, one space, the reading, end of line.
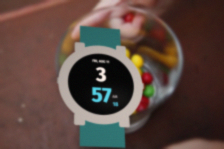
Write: 3:57
